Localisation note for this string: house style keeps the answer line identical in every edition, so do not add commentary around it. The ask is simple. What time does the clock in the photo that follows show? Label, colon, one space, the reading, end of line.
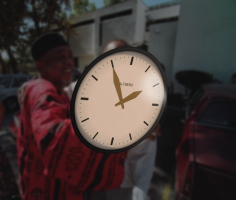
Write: 1:55
